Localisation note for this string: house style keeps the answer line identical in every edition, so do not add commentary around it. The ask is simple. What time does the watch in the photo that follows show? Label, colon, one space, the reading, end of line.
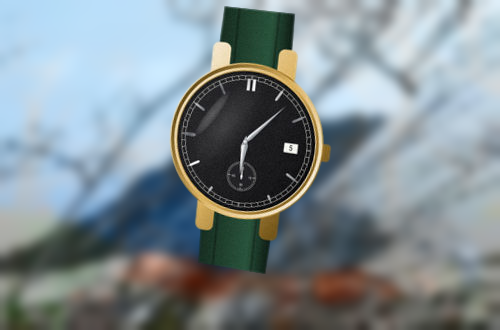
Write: 6:07
